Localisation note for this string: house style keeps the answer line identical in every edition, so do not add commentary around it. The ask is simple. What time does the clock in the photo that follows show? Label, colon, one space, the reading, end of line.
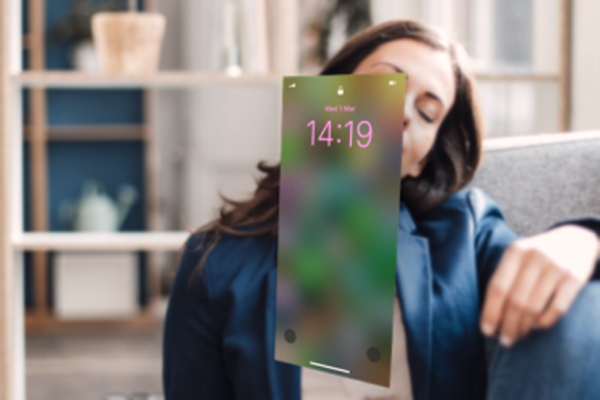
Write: 14:19
